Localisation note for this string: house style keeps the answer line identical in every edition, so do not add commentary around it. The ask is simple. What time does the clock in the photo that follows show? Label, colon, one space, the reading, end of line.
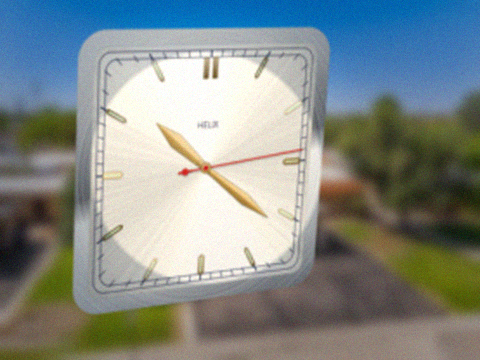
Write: 10:21:14
